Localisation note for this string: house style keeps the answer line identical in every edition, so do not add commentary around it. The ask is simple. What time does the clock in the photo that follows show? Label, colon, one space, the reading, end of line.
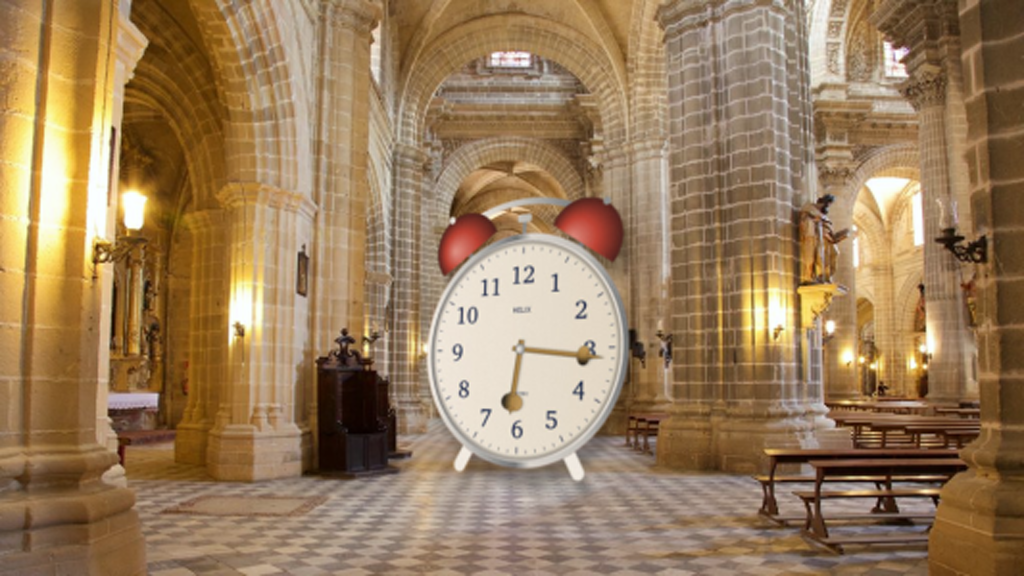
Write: 6:16
